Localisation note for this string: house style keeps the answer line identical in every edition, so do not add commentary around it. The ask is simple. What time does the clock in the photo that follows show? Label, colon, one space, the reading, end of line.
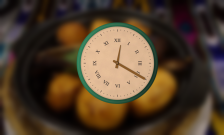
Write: 12:20
